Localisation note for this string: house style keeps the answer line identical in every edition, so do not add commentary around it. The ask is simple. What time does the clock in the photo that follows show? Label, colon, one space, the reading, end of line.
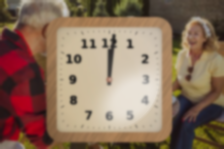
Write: 12:01
